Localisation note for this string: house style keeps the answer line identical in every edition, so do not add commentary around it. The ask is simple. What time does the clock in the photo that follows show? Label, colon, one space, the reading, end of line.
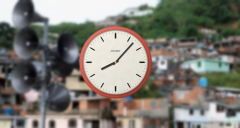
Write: 8:07
